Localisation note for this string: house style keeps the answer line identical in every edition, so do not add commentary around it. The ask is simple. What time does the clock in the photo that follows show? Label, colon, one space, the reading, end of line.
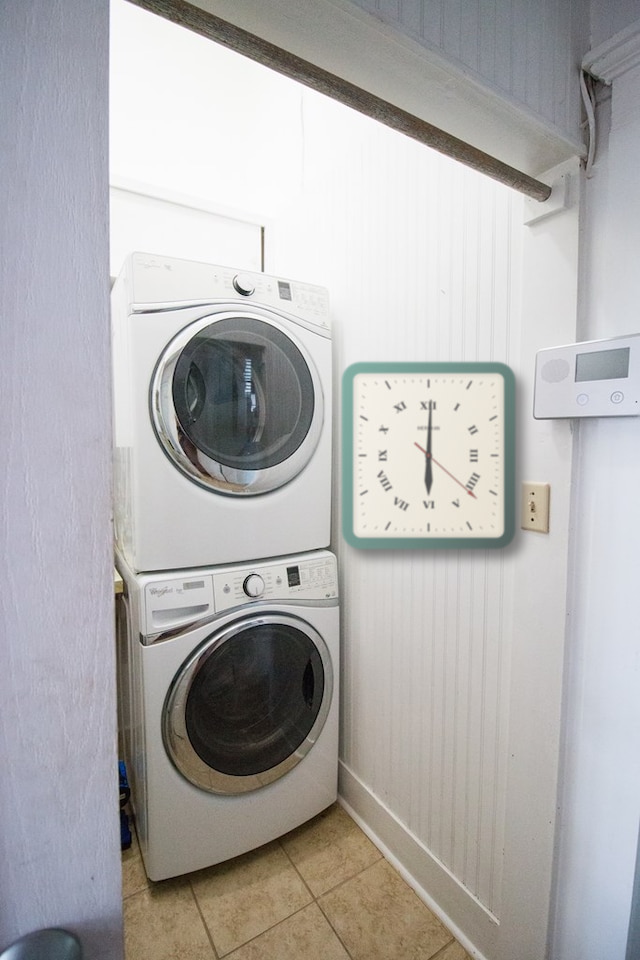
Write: 6:00:22
